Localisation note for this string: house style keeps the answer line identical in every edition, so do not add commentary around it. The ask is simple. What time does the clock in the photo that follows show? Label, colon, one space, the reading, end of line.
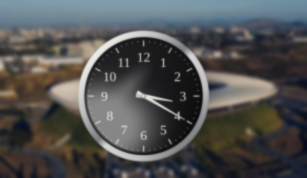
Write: 3:20
